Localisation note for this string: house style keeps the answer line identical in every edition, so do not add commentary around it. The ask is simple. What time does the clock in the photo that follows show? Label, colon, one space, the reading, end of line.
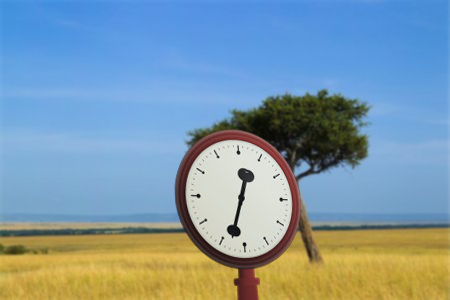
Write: 12:33
